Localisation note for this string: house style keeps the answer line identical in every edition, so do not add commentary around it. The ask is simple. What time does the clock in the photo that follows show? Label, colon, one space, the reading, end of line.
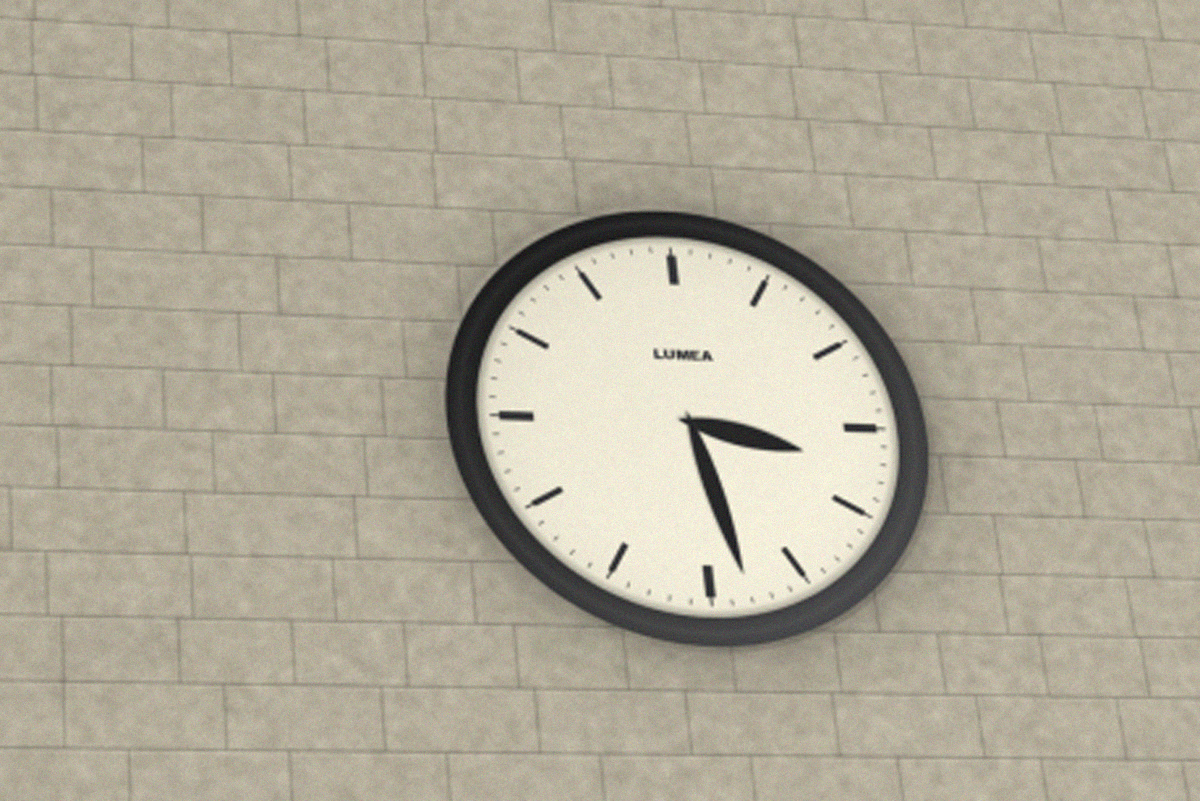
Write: 3:28
